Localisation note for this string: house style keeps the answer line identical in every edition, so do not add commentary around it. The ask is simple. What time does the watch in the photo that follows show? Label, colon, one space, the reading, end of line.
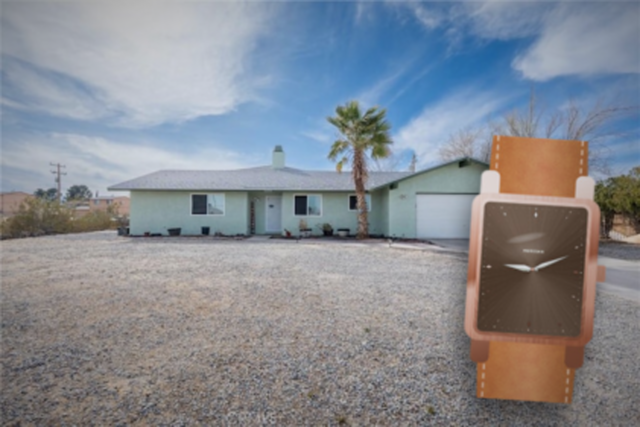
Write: 9:11
